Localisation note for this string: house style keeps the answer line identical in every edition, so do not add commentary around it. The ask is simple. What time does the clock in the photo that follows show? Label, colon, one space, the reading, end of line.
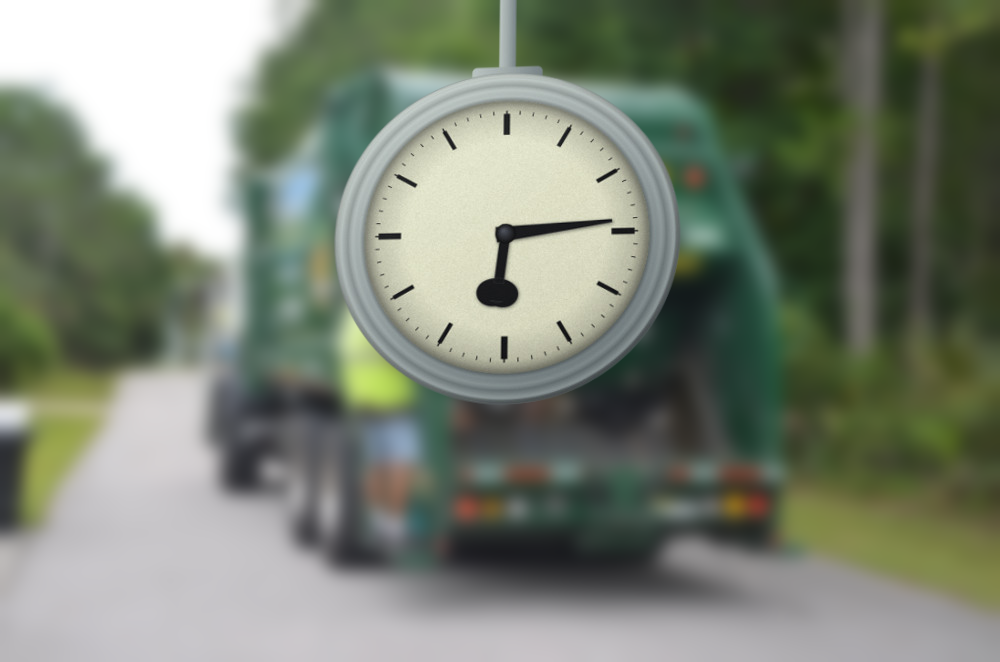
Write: 6:14
